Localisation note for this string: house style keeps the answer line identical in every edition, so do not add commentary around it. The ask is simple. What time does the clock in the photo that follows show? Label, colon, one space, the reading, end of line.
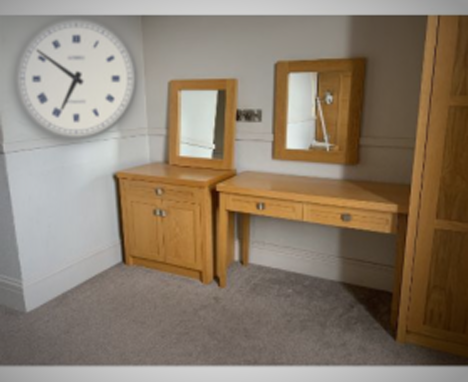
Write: 6:51
